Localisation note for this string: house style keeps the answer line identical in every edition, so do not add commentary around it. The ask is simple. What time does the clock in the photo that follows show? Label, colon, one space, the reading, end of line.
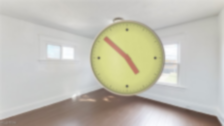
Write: 4:52
